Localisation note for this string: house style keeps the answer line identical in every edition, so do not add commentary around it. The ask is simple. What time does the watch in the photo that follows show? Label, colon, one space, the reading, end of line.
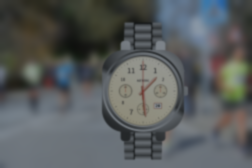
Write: 1:29
